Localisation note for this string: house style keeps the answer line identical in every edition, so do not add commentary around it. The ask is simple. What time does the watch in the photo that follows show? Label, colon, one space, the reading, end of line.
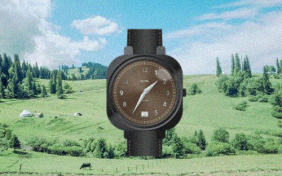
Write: 1:35
